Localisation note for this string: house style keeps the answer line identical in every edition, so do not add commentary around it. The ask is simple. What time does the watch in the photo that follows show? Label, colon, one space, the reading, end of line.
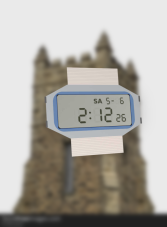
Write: 2:12:26
